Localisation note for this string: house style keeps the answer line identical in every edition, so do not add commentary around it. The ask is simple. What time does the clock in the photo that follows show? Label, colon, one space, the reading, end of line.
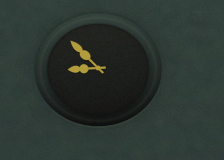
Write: 8:53
